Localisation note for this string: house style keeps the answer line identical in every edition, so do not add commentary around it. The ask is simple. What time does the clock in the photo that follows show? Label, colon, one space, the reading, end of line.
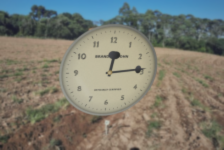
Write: 12:14
